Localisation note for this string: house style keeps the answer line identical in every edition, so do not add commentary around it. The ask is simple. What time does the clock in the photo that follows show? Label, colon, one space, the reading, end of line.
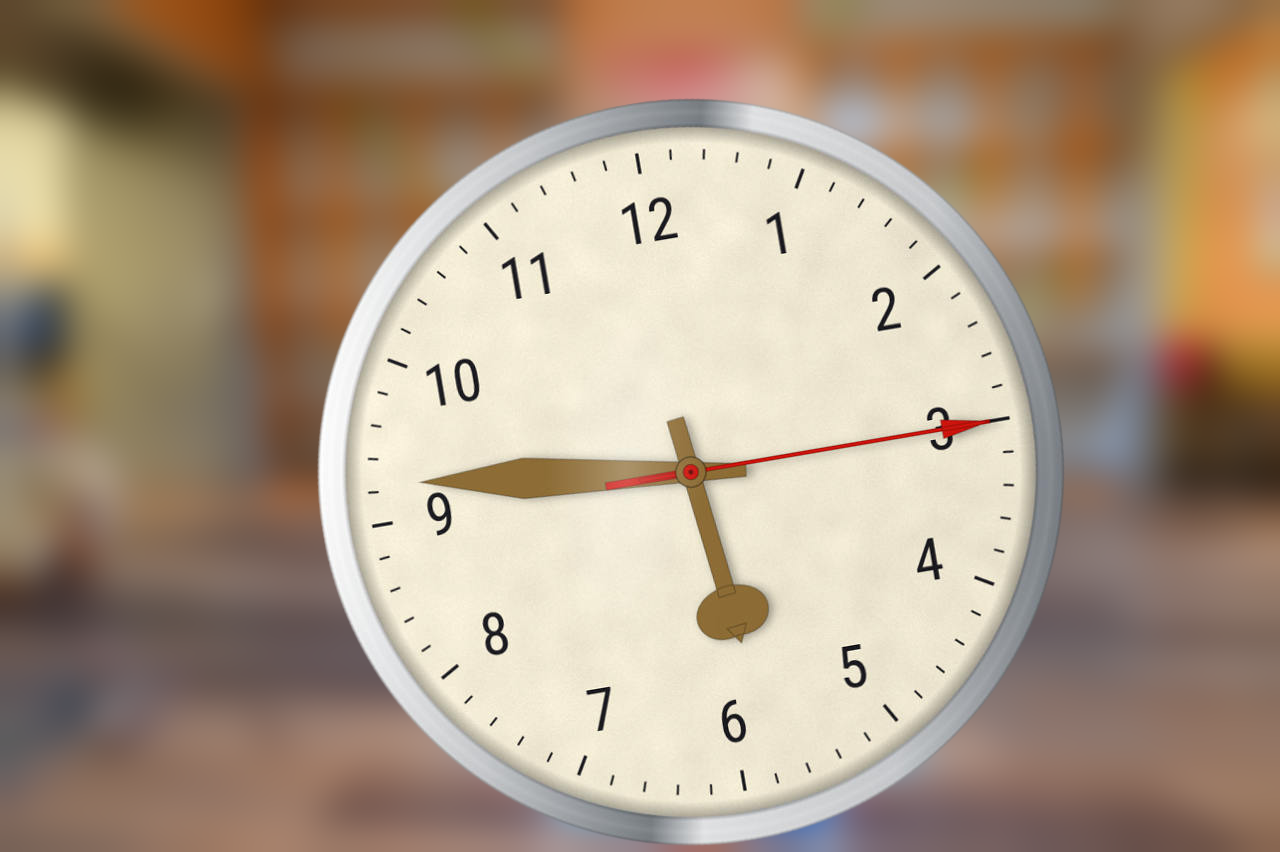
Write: 5:46:15
